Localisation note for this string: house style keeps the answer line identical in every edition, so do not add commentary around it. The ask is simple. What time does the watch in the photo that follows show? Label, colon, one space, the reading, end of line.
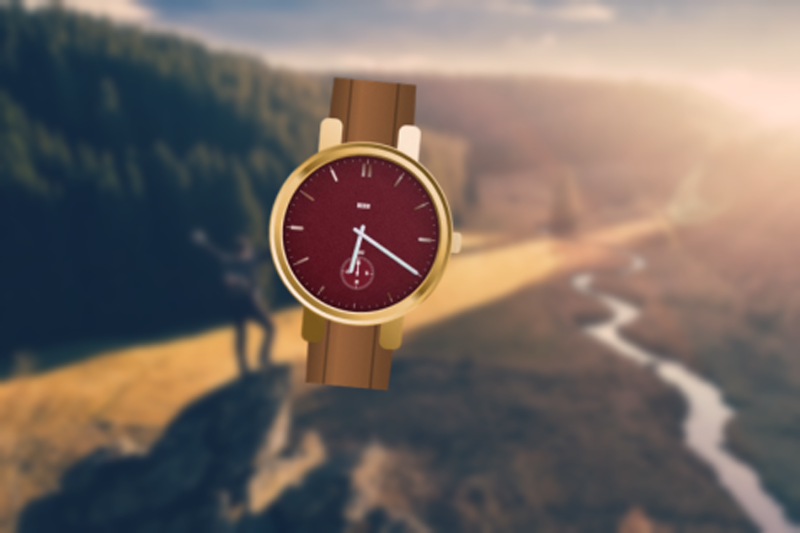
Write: 6:20
